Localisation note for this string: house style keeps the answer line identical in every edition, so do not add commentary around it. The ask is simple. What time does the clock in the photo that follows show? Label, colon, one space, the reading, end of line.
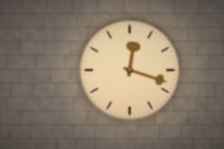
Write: 12:18
